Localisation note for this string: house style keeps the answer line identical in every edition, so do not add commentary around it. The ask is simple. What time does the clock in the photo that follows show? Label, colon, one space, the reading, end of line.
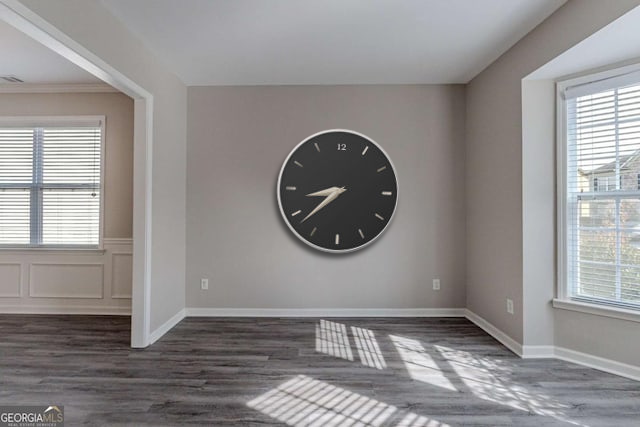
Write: 8:38
